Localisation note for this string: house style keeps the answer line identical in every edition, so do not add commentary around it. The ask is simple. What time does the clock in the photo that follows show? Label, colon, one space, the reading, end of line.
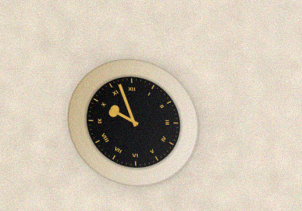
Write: 9:57
